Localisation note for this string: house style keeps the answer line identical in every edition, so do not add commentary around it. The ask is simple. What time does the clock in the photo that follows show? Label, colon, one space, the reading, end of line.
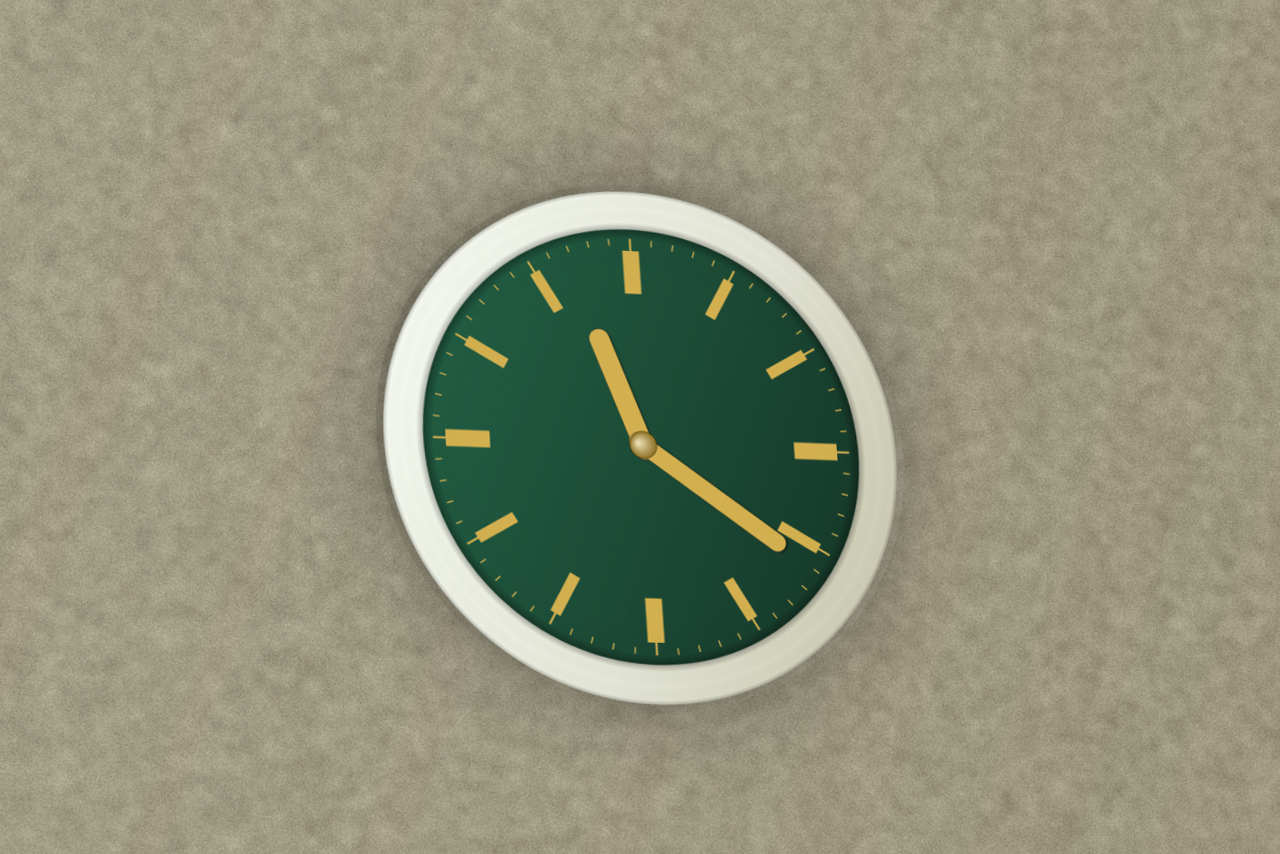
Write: 11:21
